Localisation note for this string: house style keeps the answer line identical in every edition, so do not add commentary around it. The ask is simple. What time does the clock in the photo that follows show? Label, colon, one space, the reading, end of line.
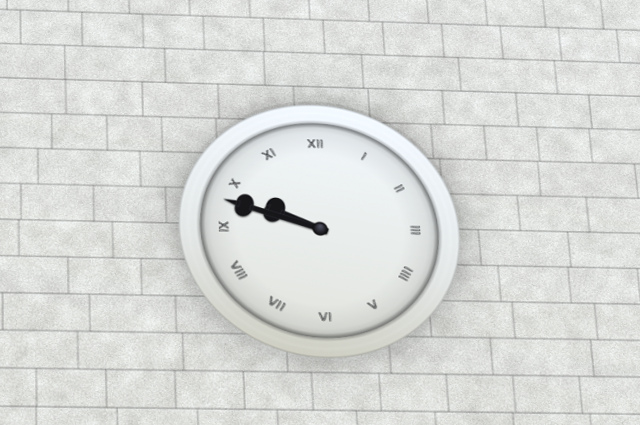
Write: 9:48
